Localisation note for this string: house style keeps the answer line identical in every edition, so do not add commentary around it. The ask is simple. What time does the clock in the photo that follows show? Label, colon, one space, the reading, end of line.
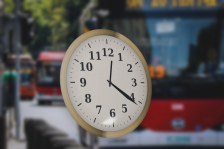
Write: 12:21
